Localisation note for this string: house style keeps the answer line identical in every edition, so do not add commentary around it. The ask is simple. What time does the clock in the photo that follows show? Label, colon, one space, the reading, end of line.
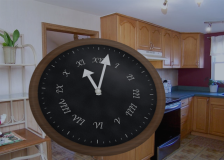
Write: 11:02
